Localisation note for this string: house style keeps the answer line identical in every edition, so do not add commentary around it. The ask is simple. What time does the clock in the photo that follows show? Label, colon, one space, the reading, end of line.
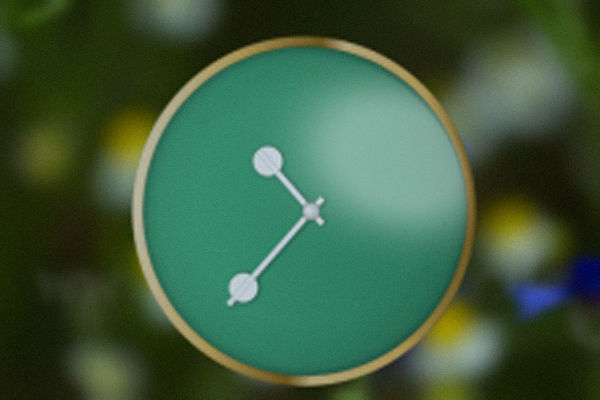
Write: 10:37
